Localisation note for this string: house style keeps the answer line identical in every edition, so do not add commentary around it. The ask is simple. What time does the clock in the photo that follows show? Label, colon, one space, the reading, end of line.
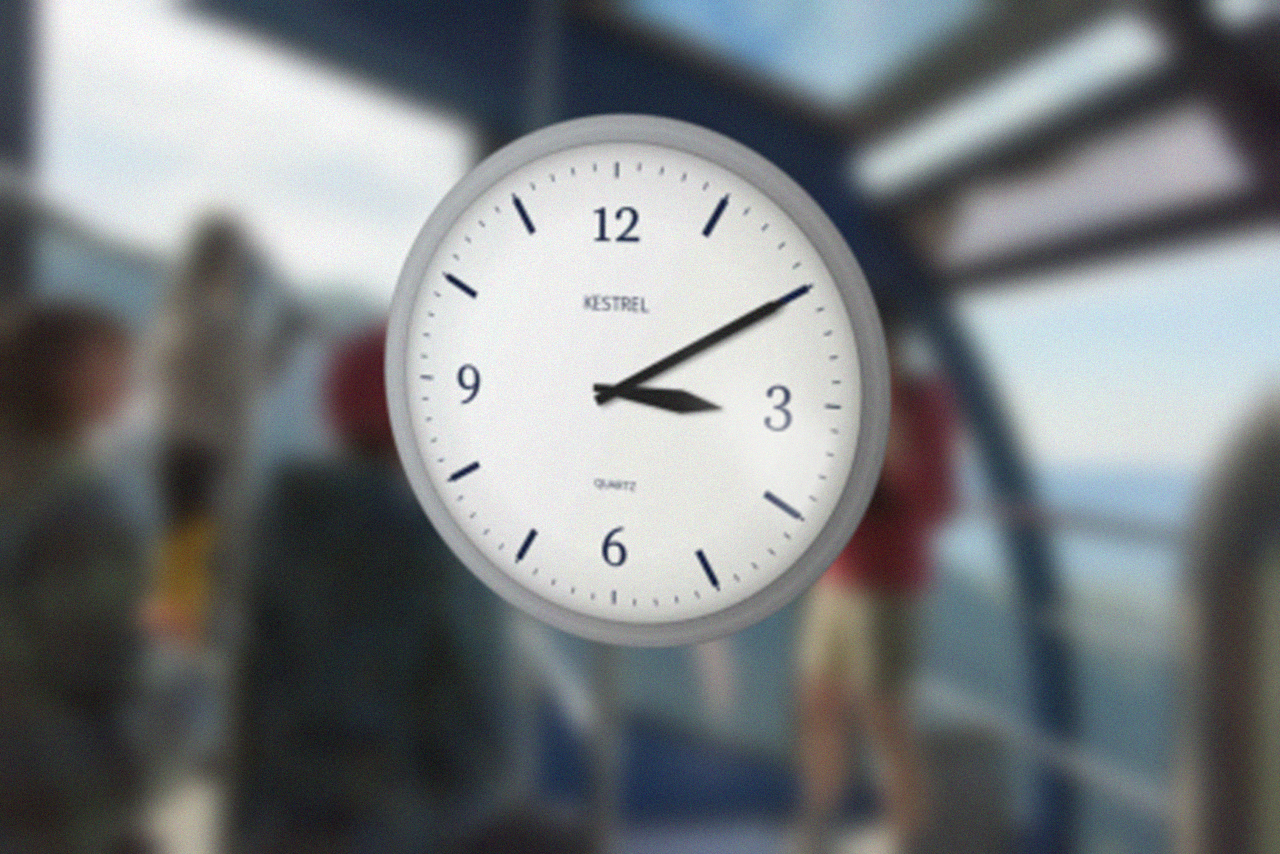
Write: 3:10
